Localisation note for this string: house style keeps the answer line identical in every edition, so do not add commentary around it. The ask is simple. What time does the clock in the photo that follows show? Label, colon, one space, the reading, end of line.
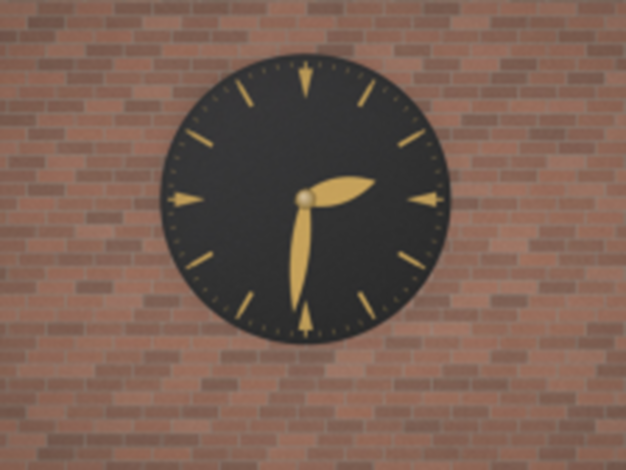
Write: 2:31
